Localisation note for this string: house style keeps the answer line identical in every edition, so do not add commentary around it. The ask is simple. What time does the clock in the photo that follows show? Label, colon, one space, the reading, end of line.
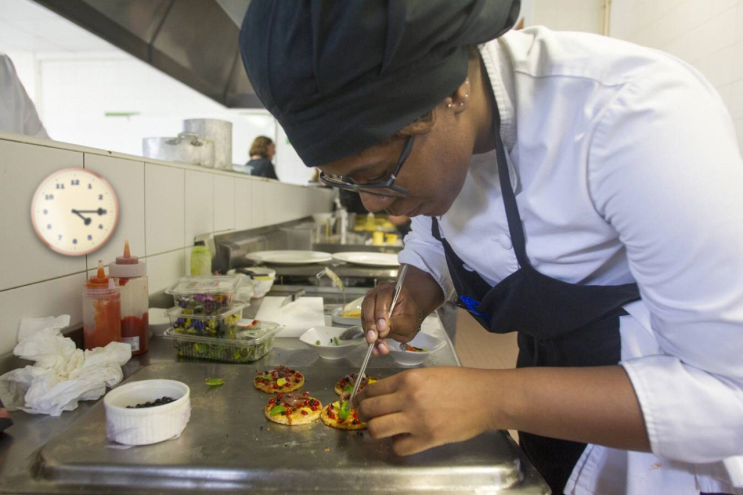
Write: 4:15
